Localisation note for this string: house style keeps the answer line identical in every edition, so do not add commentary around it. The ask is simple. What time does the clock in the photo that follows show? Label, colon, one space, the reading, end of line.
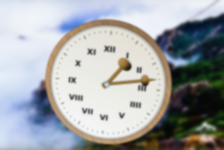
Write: 1:13
